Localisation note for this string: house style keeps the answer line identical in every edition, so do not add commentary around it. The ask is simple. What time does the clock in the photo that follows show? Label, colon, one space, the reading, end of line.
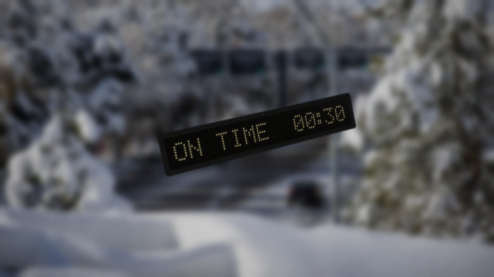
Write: 0:30
